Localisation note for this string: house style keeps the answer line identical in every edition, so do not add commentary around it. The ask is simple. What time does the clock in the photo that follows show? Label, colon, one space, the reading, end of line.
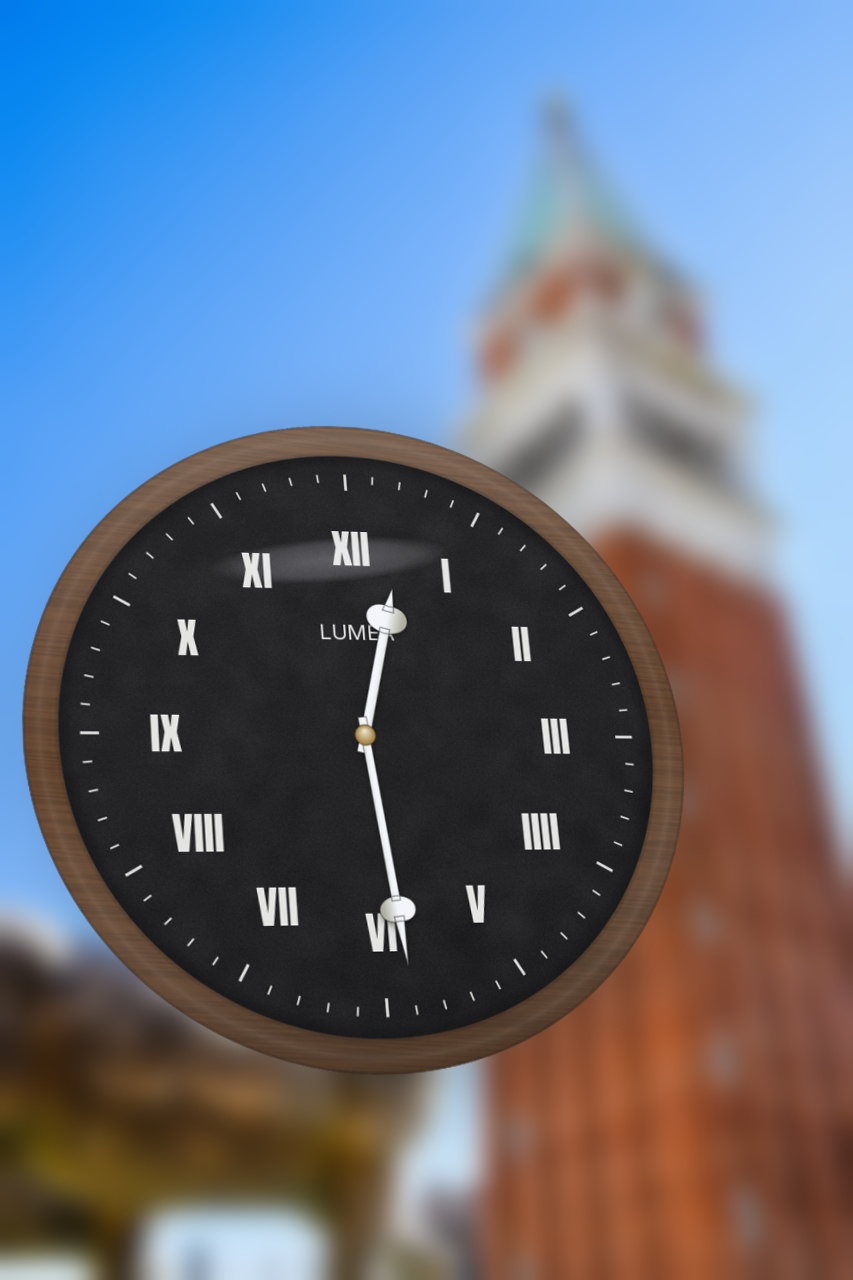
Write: 12:29
